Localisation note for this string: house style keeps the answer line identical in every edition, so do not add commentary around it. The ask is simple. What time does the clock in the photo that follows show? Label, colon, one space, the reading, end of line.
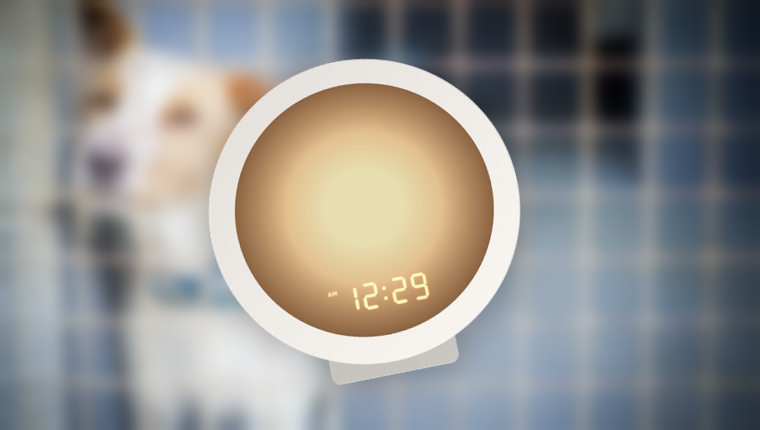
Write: 12:29
